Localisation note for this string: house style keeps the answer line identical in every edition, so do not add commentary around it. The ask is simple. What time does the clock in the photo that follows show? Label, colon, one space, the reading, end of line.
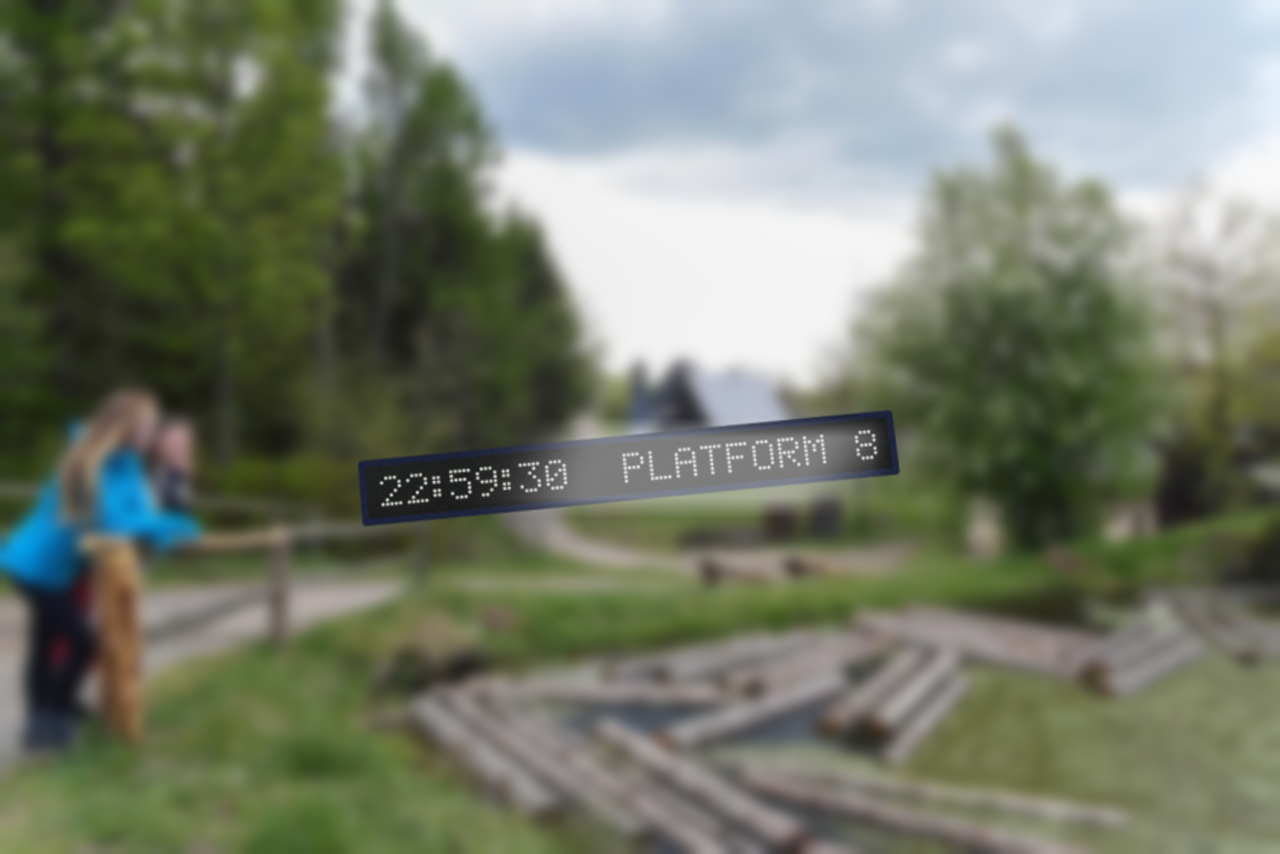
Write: 22:59:30
